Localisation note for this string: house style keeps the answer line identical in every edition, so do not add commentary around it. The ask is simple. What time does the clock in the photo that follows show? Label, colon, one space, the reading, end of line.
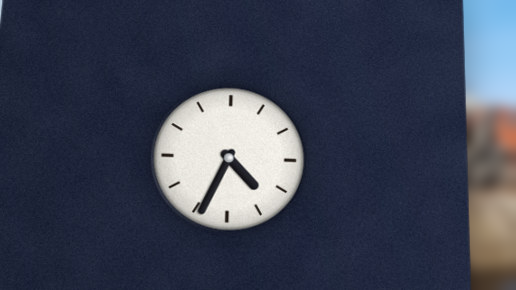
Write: 4:34
